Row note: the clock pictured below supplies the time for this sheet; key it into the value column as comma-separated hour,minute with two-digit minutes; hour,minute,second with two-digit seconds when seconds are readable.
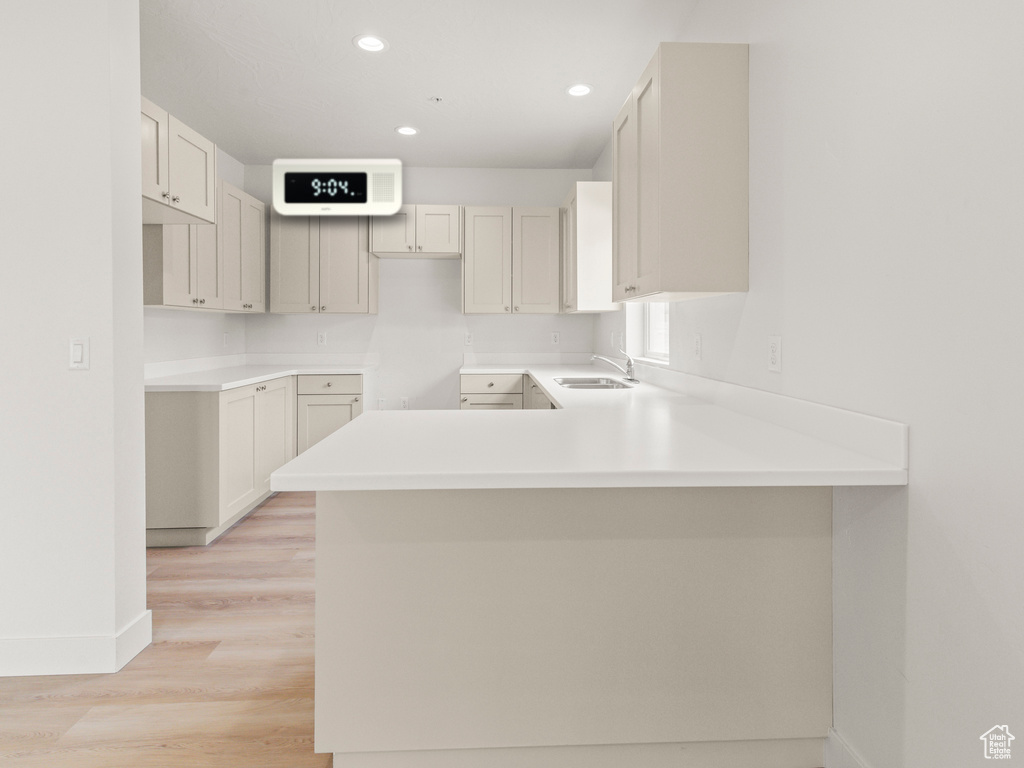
9,04
